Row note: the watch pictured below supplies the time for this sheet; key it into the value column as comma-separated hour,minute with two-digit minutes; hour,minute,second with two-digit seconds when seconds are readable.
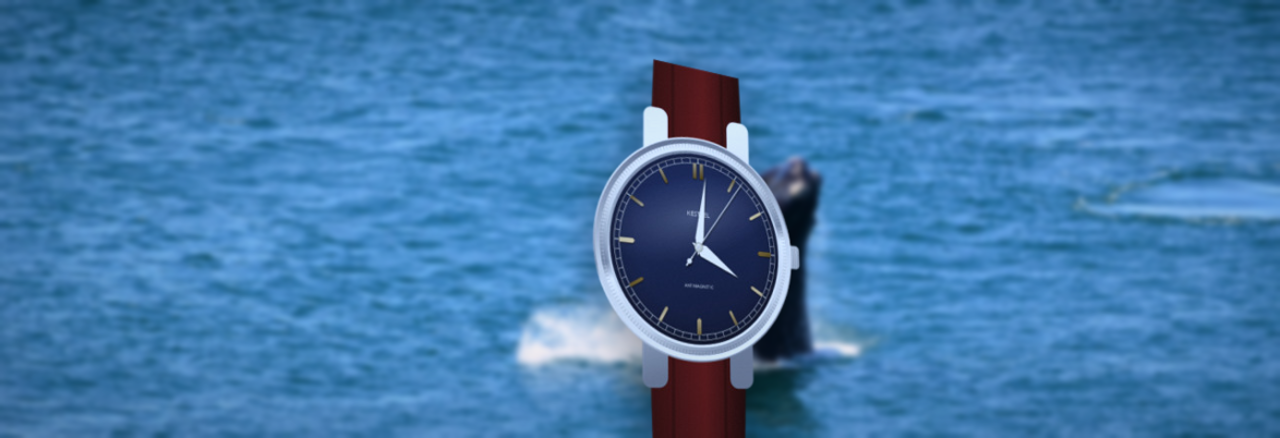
4,01,06
